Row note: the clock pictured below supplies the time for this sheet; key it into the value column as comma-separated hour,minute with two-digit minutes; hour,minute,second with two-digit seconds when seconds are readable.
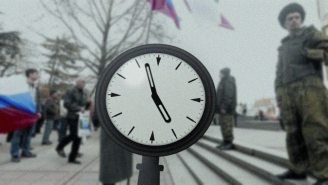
4,57
